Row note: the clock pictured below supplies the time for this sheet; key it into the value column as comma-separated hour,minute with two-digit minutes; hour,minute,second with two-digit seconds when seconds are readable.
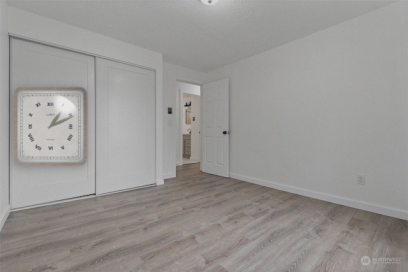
1,11
